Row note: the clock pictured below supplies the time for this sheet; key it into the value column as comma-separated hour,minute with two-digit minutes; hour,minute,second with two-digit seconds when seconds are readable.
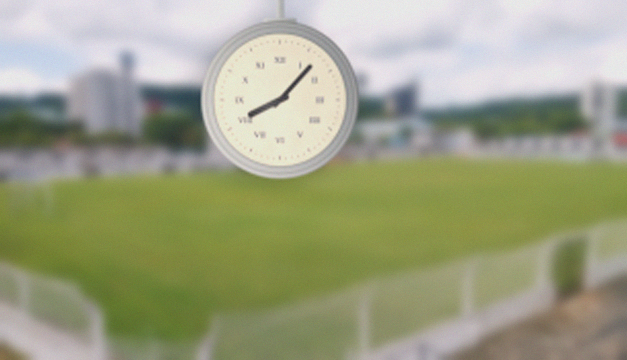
8,07
